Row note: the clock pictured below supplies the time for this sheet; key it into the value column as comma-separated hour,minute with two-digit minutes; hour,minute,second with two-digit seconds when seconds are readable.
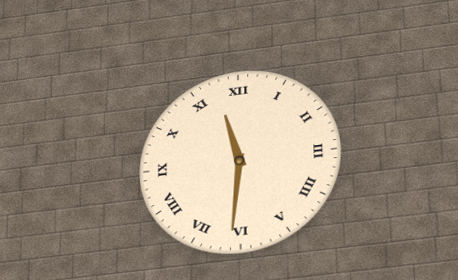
11,31
